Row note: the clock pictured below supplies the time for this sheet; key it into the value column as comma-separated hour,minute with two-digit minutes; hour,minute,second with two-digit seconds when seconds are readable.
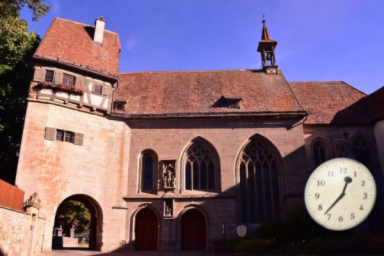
12,37
